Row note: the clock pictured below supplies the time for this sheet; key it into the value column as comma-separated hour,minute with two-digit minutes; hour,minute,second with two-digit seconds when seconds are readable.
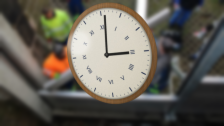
3,01
